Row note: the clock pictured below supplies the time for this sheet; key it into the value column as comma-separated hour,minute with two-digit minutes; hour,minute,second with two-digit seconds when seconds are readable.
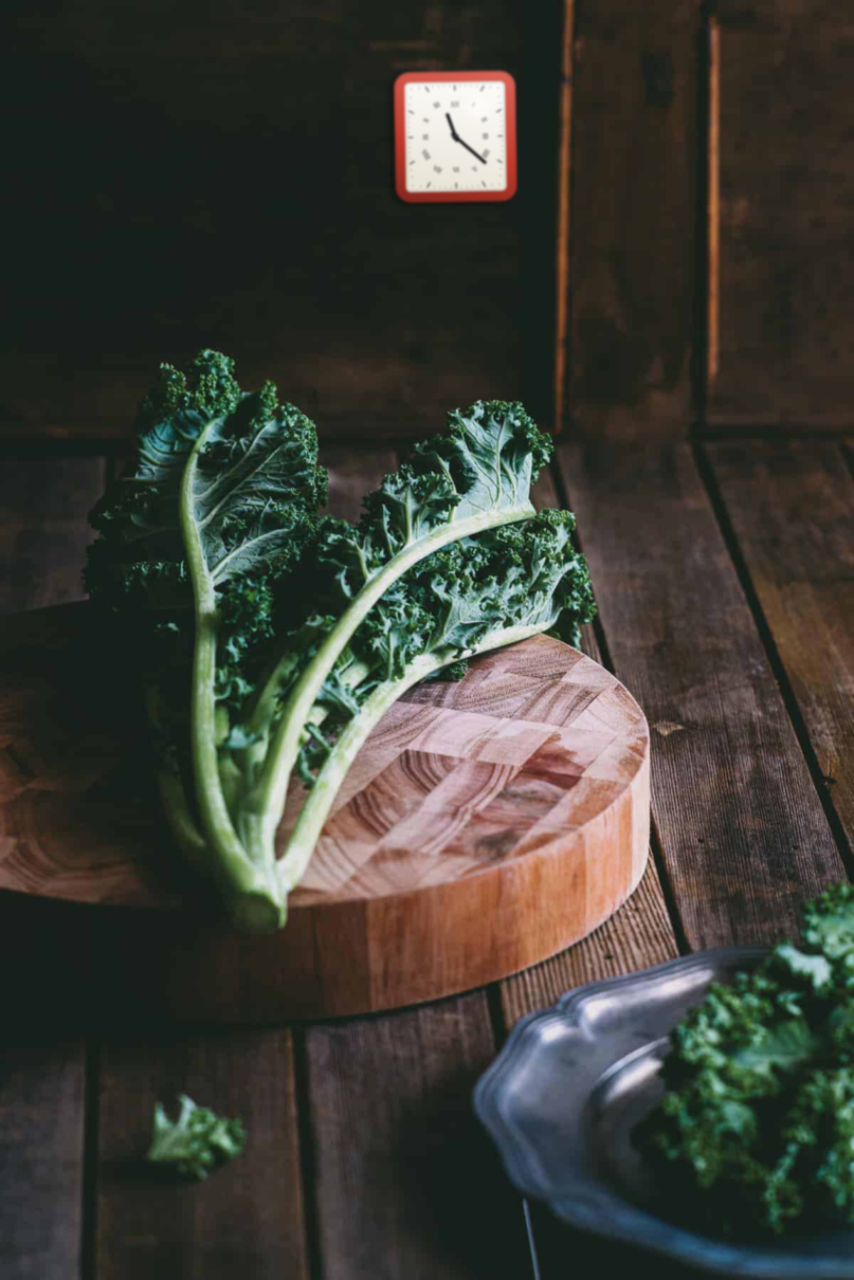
11,22
